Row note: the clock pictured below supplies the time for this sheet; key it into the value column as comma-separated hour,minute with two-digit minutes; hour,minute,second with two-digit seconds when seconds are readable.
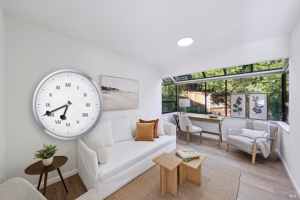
6,41
